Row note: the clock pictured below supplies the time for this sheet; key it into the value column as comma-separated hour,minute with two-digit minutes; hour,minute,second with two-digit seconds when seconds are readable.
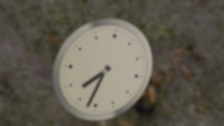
7,32
